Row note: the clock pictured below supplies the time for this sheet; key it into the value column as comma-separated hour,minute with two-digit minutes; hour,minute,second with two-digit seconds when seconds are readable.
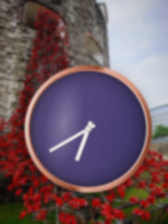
6,40
